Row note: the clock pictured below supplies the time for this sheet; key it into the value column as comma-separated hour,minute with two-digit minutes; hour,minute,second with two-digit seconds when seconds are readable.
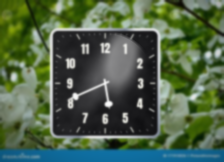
5,41
